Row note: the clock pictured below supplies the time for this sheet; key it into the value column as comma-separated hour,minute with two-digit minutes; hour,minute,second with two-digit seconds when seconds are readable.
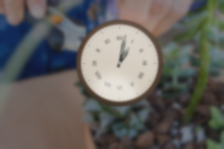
1,02
